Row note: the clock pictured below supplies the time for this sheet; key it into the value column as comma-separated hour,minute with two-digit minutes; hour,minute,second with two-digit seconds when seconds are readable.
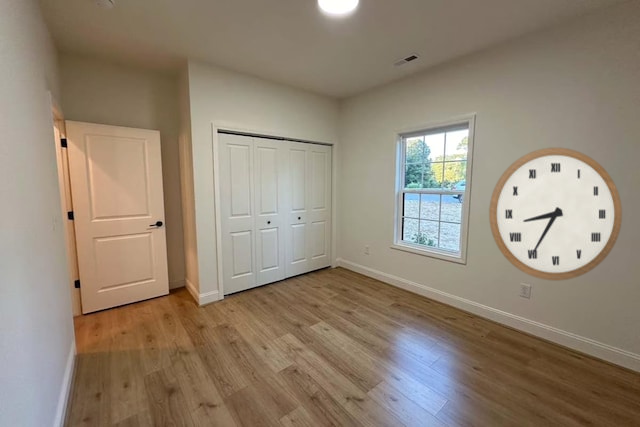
8,35
